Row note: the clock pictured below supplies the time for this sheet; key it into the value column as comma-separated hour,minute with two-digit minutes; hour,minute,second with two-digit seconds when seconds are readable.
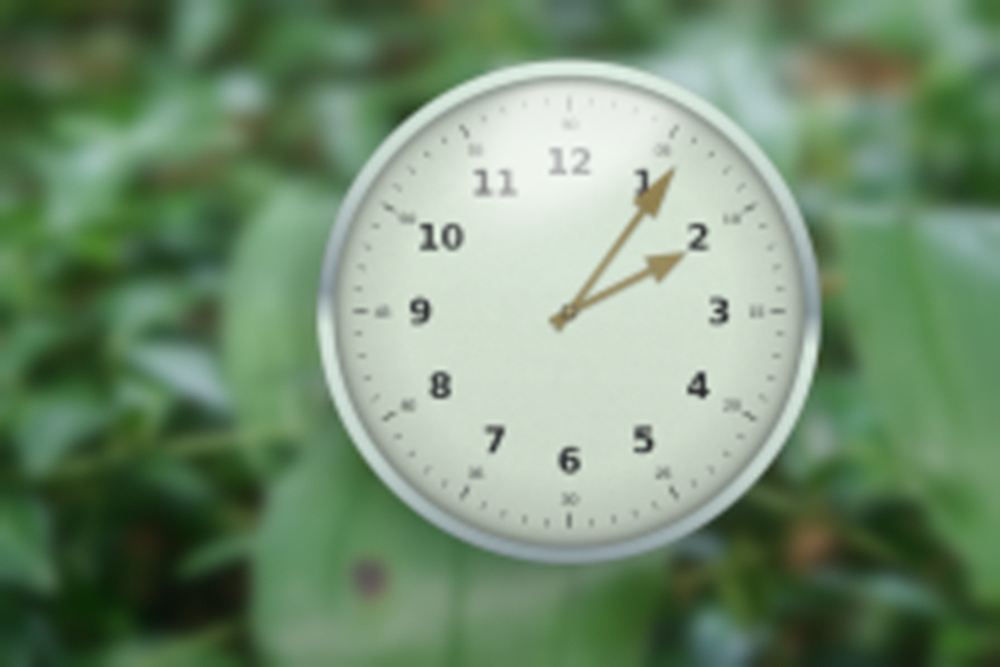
2,06
